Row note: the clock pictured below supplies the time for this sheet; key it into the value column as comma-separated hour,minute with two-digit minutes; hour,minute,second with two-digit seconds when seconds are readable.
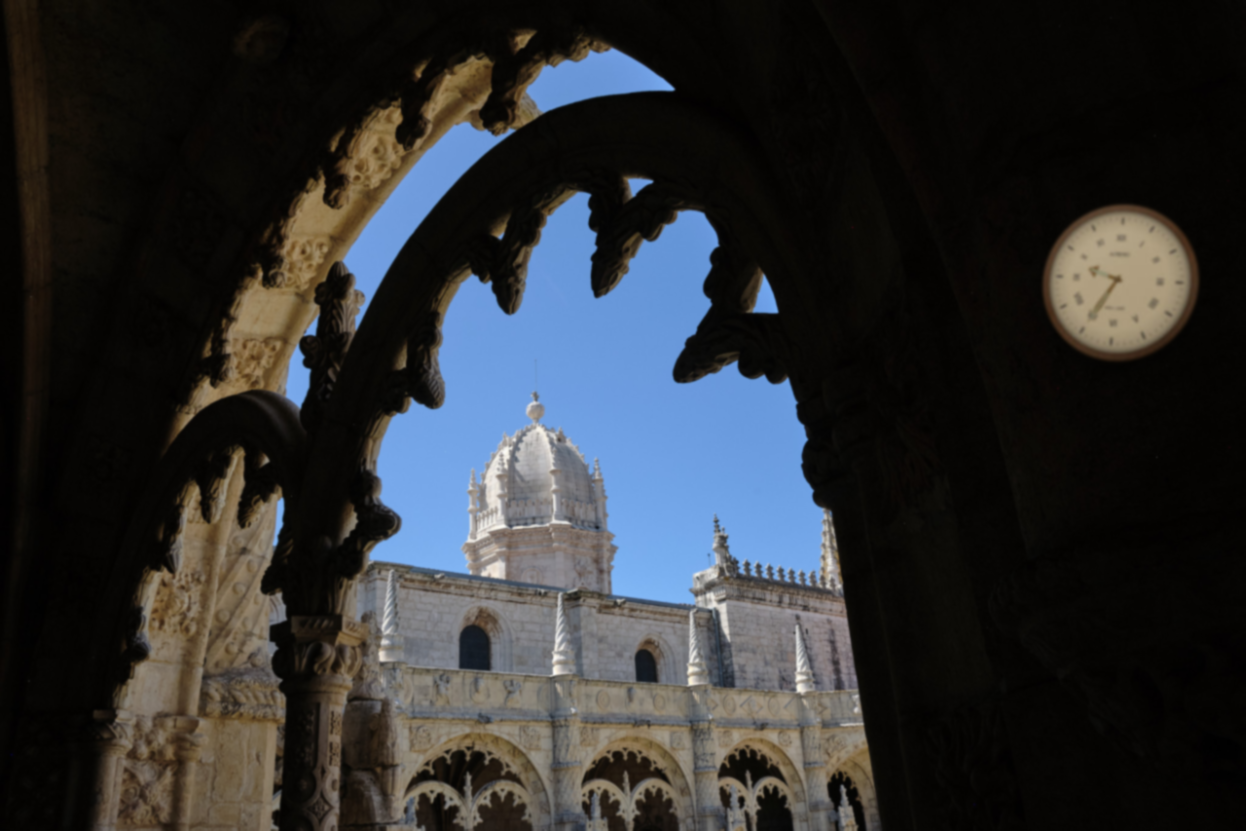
9,35
